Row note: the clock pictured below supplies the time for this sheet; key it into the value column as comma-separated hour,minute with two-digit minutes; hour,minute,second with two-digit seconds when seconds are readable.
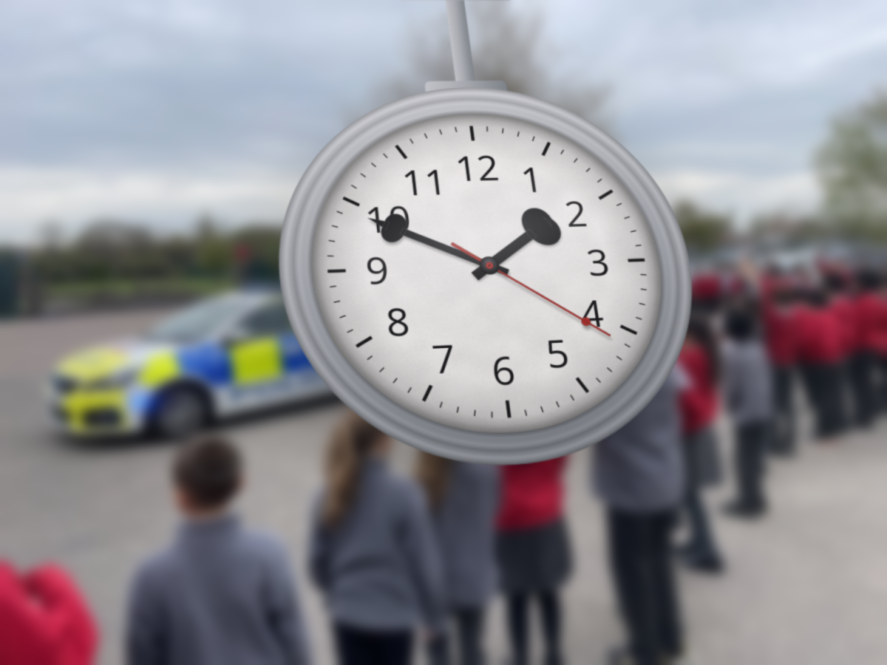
1,49,21
